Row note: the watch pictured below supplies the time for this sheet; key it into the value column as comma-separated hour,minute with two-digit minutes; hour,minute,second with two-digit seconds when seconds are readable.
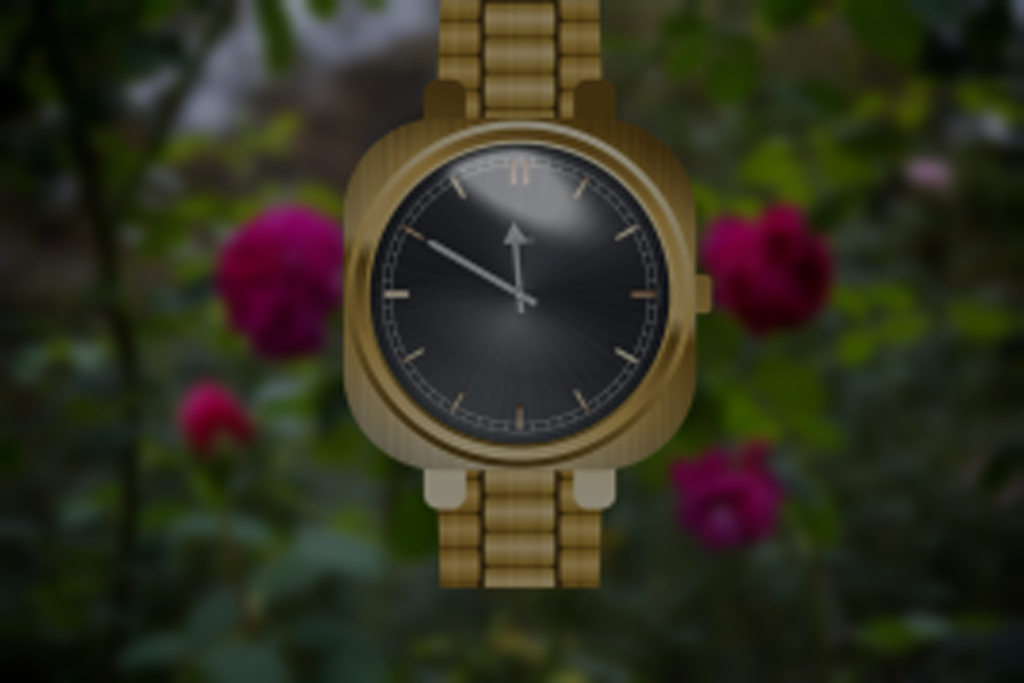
11,50
